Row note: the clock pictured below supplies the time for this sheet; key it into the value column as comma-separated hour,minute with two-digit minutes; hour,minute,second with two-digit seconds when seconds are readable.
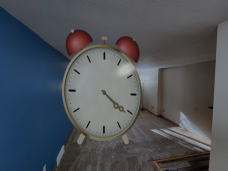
4,21
